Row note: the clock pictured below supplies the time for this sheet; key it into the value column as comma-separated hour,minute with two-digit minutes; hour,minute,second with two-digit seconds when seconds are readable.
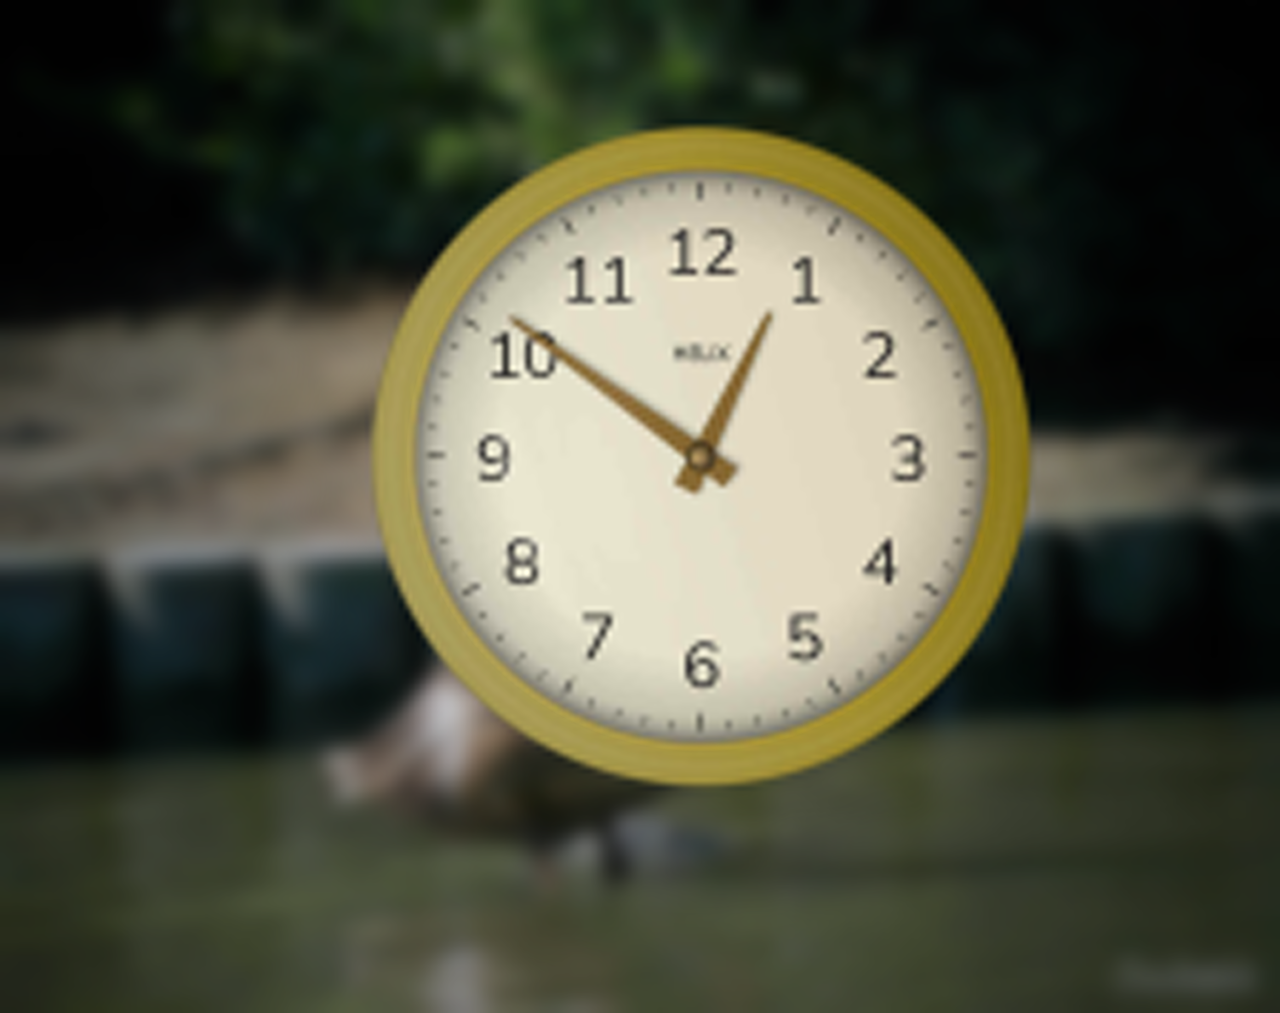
12,51
